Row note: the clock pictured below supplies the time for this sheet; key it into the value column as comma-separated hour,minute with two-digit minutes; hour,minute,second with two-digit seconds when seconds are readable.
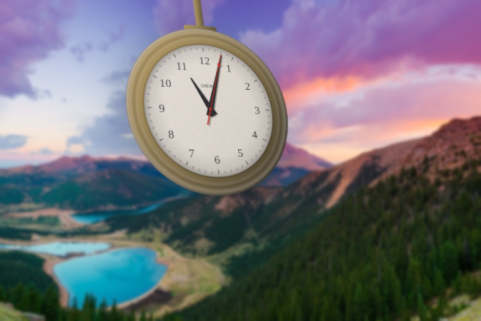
11,03,03
